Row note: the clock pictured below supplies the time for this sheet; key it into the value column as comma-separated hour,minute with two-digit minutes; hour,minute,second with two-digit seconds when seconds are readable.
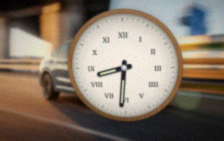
8,31
